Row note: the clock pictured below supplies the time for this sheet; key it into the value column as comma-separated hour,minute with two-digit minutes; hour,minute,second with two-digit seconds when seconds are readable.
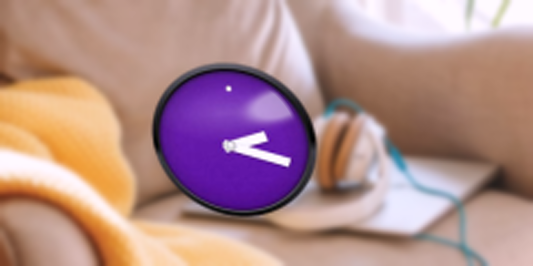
2,17
